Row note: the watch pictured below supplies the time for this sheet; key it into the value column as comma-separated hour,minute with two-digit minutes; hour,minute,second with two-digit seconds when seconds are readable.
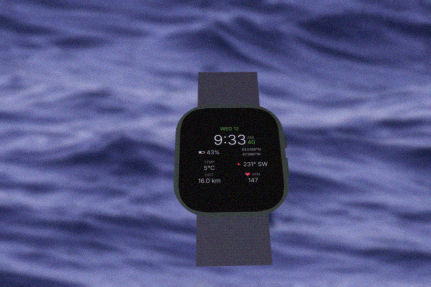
9,33
